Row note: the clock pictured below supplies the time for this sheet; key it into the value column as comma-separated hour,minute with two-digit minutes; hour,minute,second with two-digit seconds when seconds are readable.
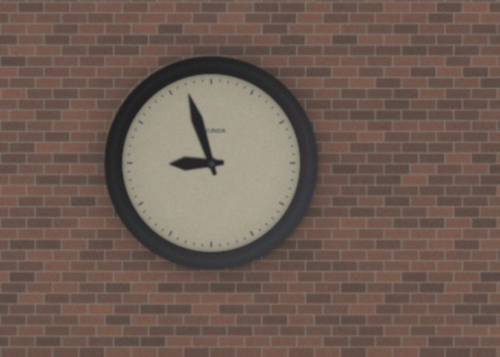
8,57
